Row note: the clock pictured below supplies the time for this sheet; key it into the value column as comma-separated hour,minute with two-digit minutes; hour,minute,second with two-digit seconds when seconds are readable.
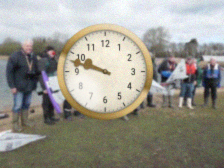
9,48
